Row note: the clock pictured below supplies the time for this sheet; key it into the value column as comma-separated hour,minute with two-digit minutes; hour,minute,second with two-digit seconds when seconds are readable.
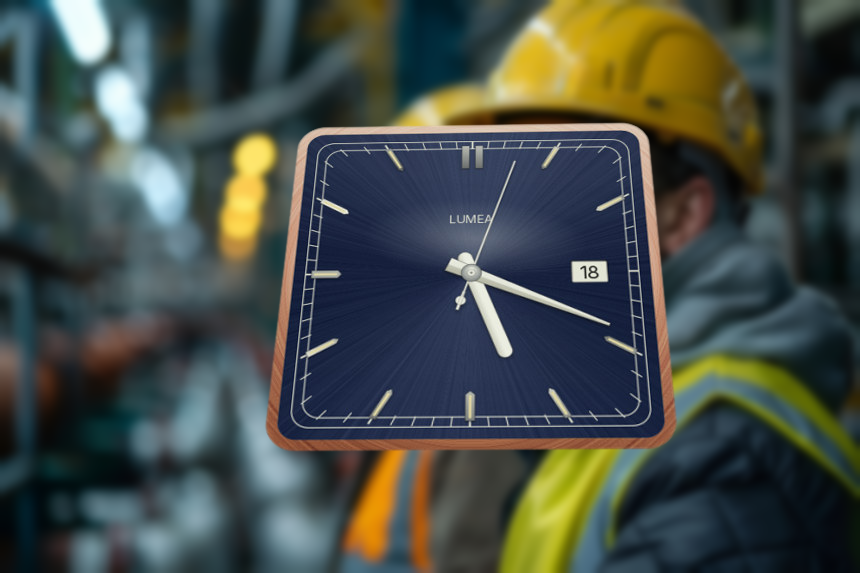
5,19,03
